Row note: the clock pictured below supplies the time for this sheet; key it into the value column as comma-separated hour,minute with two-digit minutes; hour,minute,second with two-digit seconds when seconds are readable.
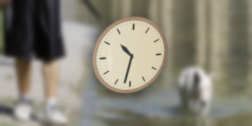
10,32
